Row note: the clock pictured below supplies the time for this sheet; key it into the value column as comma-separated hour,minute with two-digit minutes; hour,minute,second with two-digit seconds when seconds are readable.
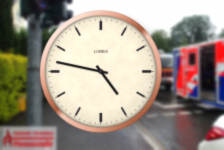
4,47
